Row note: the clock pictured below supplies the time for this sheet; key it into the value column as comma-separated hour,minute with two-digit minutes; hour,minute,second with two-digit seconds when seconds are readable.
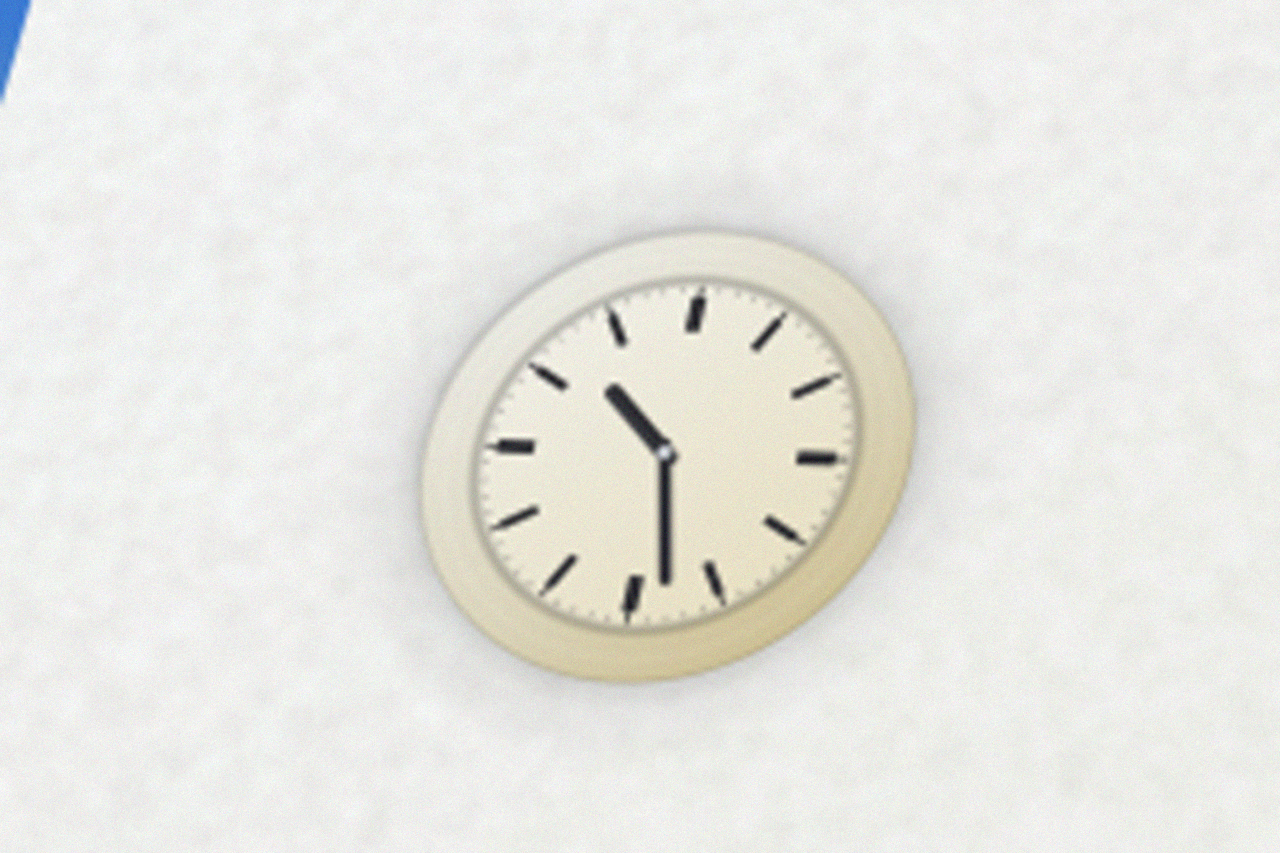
10,28
